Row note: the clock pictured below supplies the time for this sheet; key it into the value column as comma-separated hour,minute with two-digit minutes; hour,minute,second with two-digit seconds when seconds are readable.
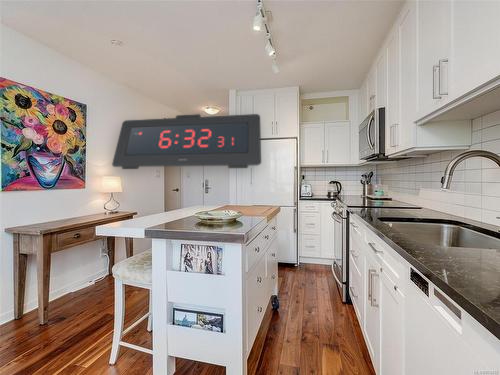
6,32,31
